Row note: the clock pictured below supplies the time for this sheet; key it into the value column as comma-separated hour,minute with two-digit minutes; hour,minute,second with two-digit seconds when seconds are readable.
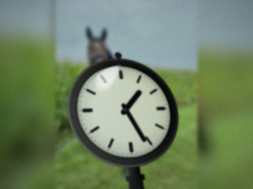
1,26
